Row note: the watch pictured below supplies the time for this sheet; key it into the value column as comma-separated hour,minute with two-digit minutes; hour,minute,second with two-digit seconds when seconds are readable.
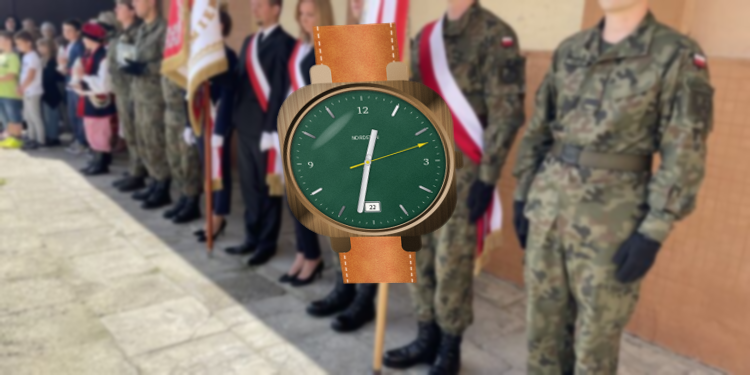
12,32,12
